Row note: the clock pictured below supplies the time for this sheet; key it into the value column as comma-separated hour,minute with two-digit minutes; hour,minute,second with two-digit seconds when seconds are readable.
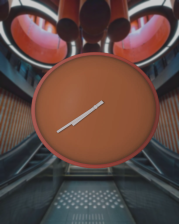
7,39
